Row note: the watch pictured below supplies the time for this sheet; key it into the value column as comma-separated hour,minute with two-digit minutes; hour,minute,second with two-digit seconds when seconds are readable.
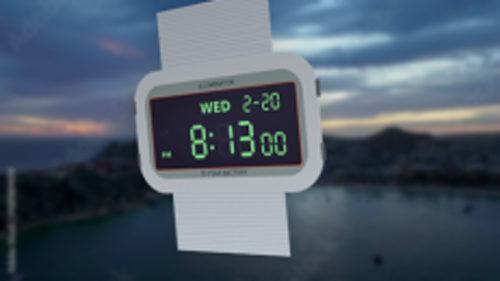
8,13,00
